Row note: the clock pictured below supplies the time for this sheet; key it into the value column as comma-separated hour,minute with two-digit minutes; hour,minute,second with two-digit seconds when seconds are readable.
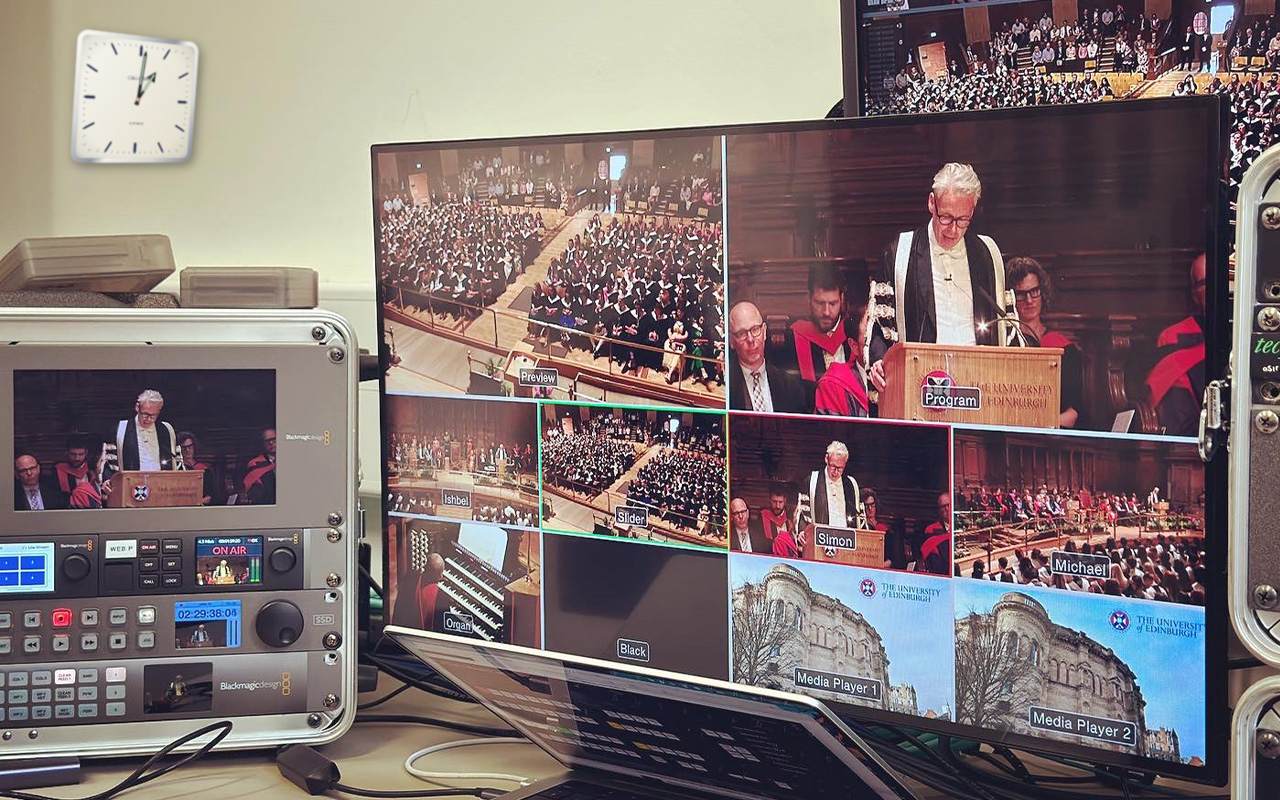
1,01
